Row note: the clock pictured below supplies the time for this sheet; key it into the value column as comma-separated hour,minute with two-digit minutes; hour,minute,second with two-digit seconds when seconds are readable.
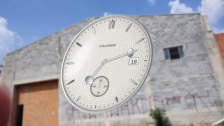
7,12
